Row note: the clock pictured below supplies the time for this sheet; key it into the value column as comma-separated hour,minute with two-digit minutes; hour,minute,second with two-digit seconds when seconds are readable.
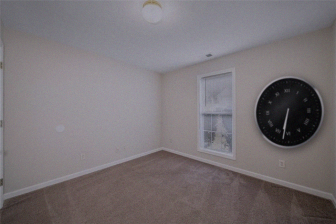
6,32
